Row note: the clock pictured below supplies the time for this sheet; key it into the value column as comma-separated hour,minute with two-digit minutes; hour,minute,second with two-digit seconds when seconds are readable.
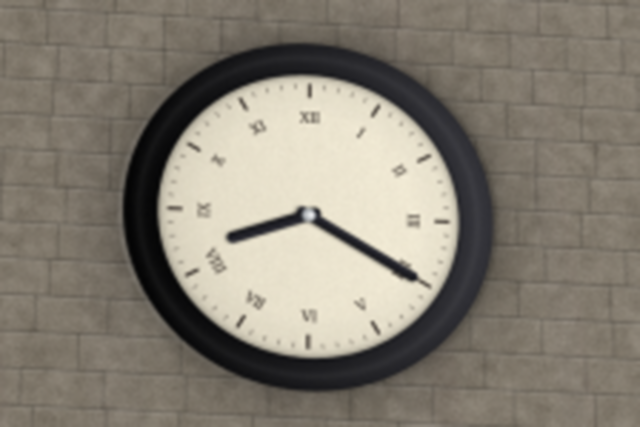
8,20
